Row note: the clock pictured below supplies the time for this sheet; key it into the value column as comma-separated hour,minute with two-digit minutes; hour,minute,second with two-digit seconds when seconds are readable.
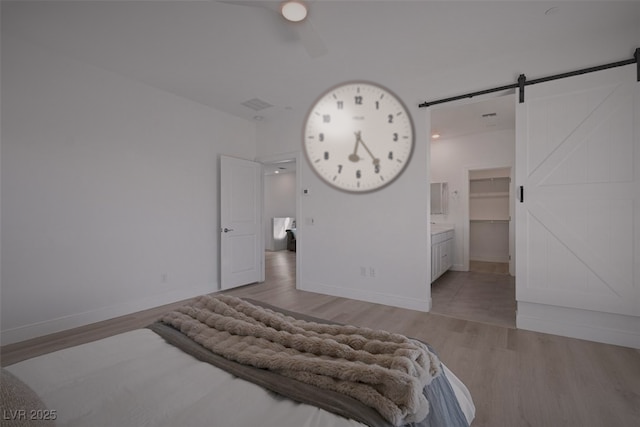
6,24
